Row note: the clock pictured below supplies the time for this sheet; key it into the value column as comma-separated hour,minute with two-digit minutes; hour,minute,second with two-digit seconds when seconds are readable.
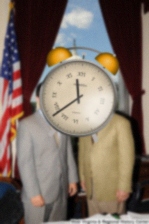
11,38
